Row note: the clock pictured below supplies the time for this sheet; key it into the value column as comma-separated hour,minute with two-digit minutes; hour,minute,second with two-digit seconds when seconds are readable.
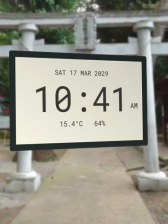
10,41
